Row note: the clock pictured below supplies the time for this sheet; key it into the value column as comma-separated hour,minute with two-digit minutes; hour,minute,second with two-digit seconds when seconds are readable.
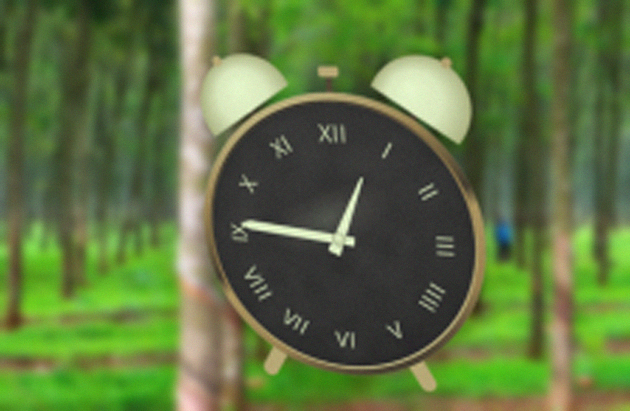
12,46
